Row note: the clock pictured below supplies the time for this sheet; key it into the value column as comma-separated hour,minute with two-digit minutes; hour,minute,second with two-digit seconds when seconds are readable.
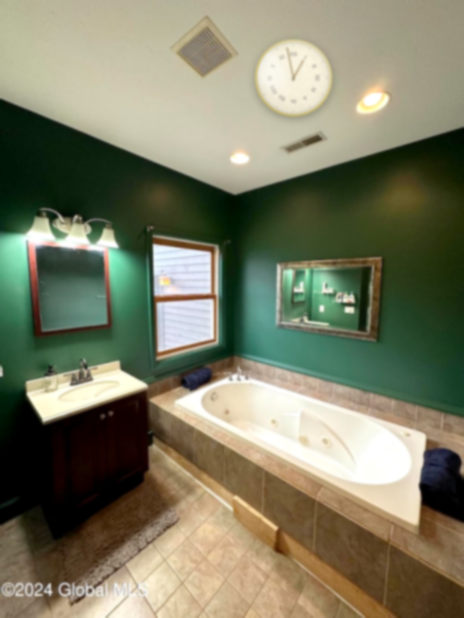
12,58
